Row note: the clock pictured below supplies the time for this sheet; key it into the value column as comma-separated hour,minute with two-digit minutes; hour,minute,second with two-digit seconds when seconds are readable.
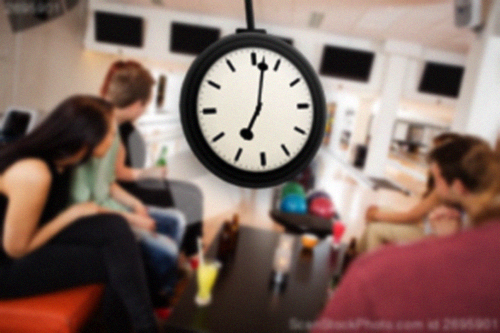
7,02
